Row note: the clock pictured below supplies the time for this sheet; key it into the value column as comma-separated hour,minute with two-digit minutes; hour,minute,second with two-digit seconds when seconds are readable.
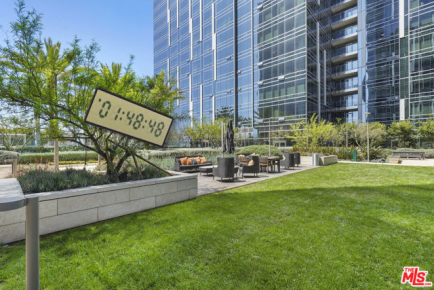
1,48,48
